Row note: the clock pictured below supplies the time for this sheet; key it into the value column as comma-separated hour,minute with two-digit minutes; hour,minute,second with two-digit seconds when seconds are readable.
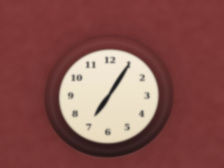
7,05
